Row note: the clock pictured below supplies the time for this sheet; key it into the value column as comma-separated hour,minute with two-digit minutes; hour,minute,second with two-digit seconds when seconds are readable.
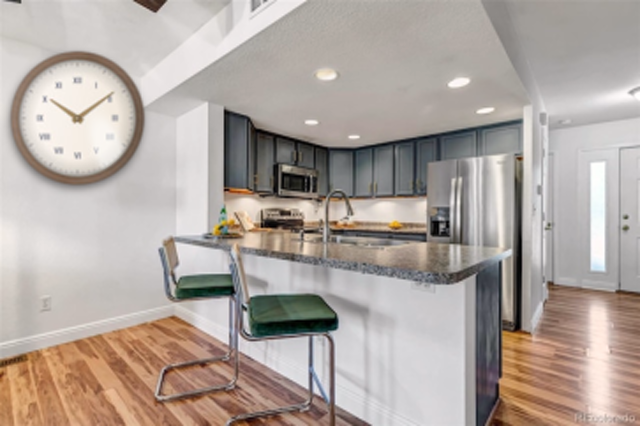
10,09
